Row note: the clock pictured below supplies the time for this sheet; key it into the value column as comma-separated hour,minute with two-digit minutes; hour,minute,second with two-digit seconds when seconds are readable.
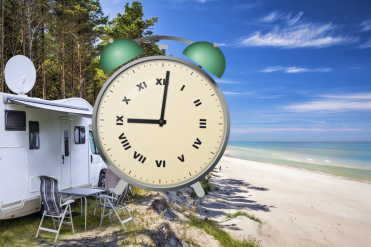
9,01
